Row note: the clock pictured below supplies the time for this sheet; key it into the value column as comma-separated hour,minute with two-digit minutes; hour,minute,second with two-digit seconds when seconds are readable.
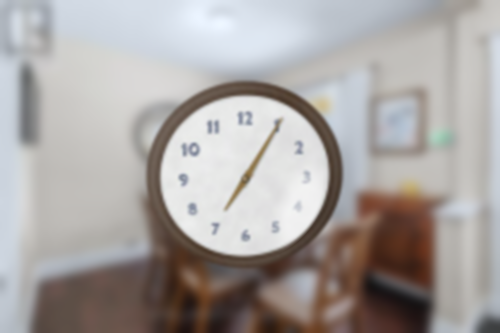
7,05
